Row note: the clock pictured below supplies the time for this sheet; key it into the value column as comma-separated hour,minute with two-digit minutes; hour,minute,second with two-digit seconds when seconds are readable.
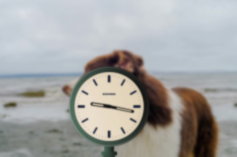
9,17
